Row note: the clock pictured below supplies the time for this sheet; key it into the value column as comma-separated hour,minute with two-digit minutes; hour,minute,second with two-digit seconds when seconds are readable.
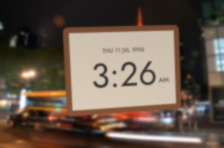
3,26
